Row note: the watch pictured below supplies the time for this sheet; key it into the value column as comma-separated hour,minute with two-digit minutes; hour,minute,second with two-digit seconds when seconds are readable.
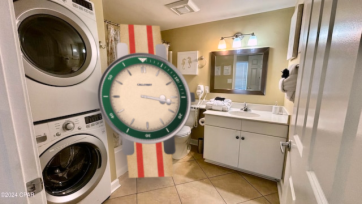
3,17
